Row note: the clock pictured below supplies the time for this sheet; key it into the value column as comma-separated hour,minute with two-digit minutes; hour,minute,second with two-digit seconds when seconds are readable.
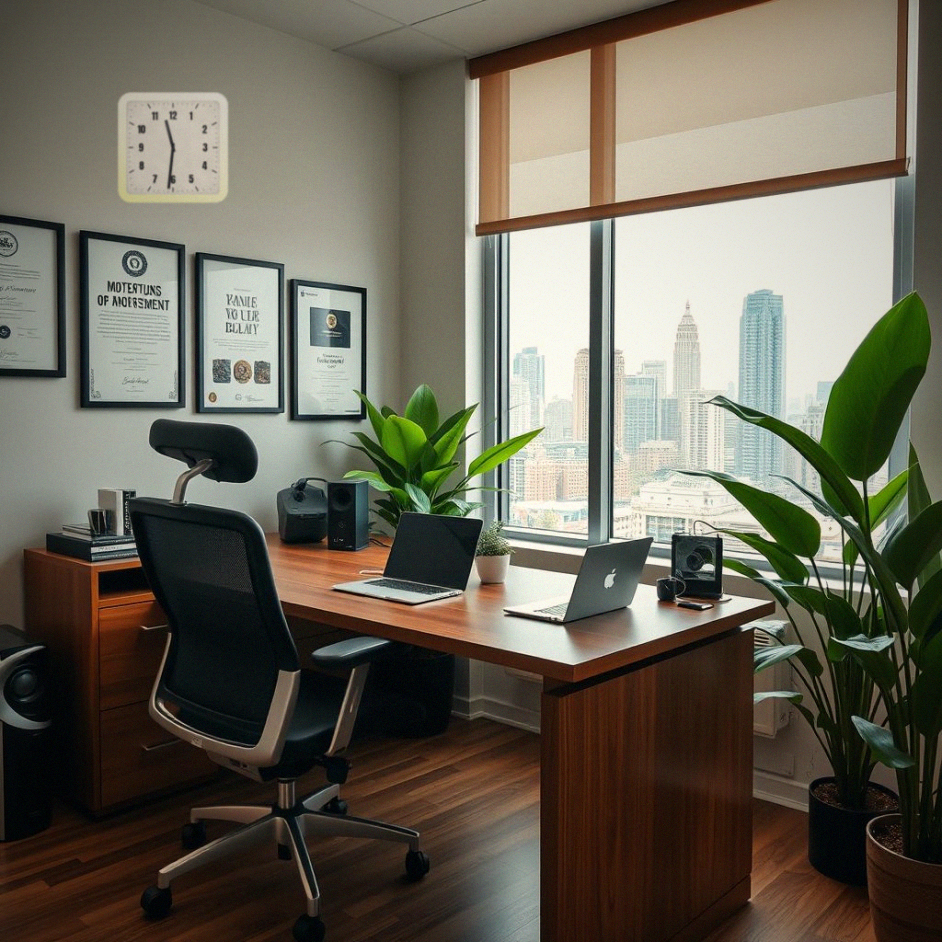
11,31
